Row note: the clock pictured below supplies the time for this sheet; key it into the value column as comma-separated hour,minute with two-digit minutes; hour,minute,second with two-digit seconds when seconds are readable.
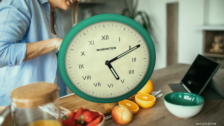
5,11
